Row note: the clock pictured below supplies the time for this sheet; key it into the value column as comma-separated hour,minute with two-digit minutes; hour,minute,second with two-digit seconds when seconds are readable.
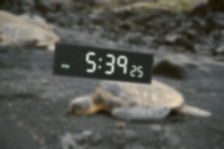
5,39,25
